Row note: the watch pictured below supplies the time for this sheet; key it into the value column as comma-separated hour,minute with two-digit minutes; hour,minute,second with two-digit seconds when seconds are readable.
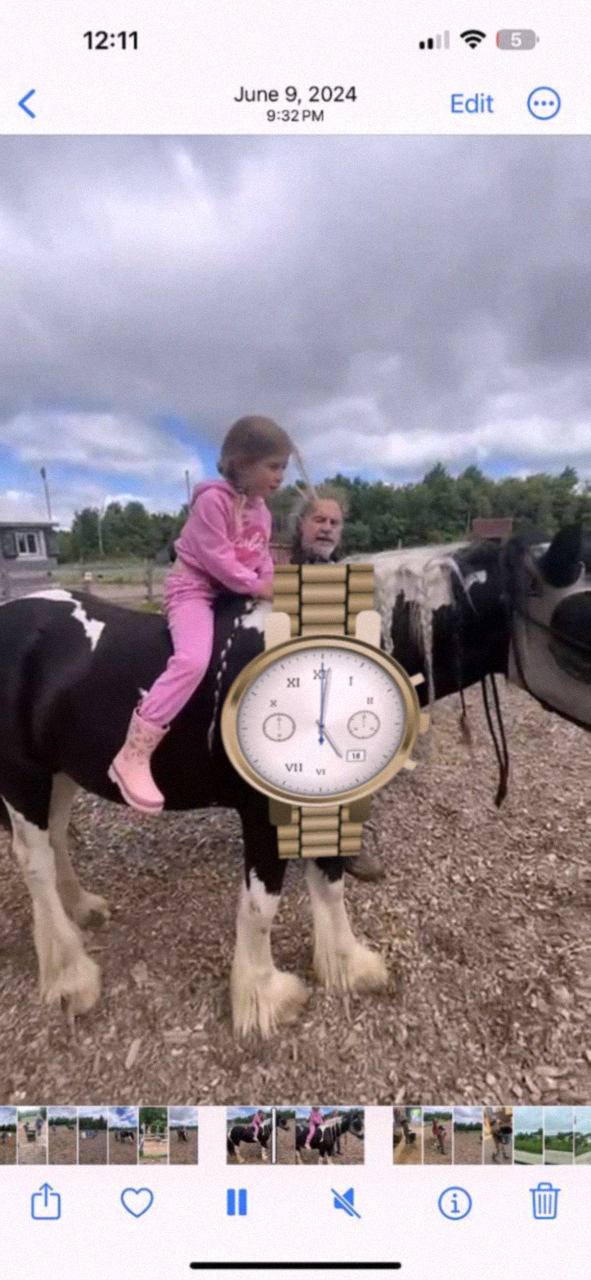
5,01
